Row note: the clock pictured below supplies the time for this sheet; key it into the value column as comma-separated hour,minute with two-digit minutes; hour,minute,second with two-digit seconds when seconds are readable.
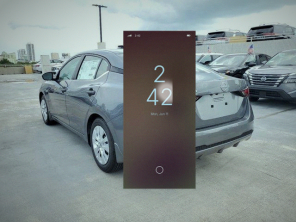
2,42
